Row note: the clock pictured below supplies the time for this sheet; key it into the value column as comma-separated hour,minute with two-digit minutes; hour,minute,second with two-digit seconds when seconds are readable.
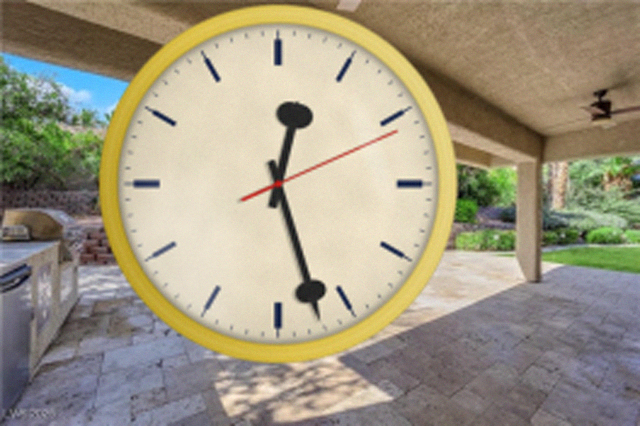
12,27,11
